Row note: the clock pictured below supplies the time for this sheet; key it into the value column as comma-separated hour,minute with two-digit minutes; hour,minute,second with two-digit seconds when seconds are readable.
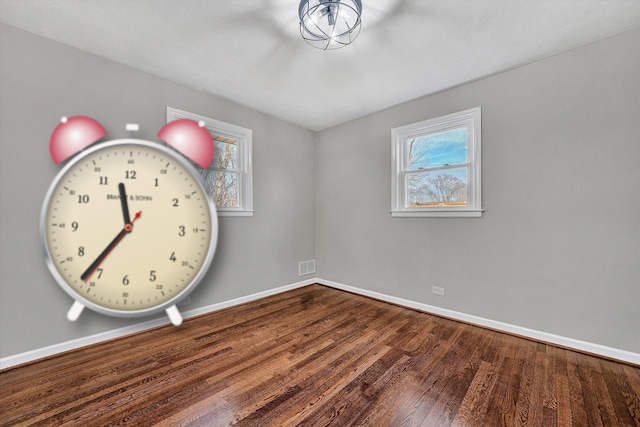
11,36,36
